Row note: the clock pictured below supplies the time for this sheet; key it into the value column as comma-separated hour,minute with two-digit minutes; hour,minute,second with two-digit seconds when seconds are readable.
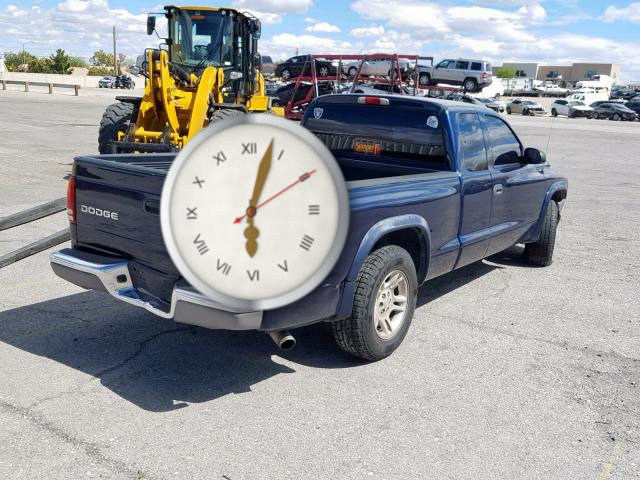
6,03,10
